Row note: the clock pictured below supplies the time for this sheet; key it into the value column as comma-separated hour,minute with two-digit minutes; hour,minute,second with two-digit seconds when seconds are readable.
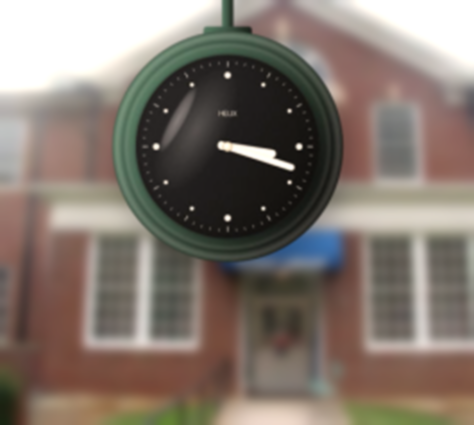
3,18
